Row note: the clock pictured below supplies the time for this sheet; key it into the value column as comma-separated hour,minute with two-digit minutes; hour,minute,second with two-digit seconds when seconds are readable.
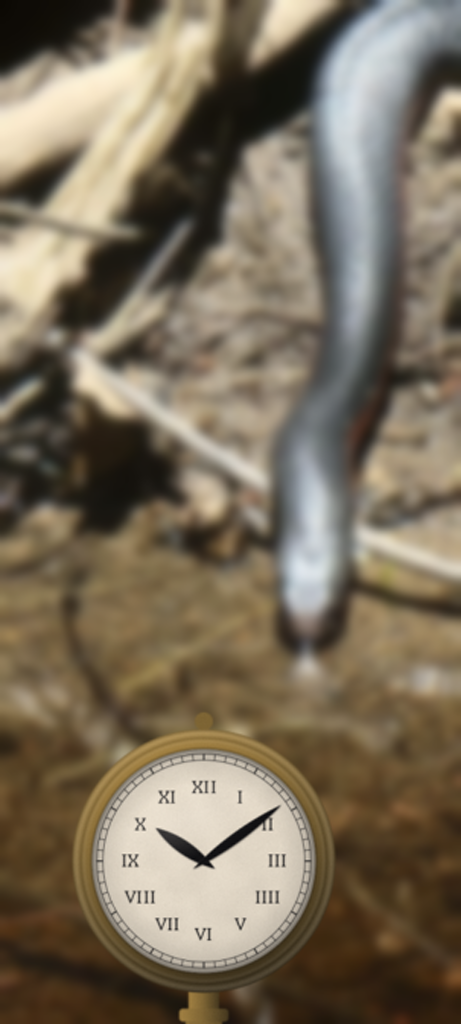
10,09
